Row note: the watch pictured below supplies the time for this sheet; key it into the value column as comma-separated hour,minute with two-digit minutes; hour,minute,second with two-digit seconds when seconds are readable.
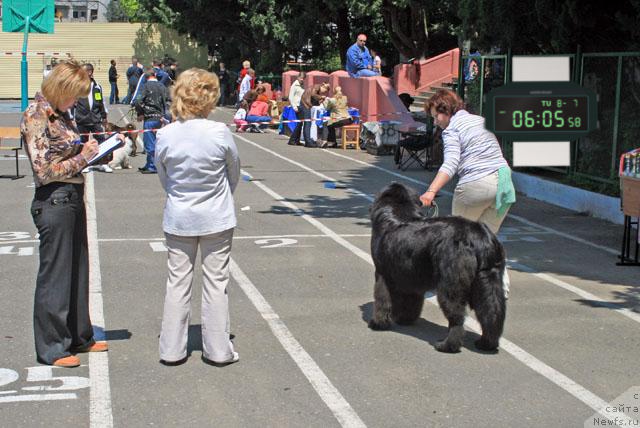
6,05,58
